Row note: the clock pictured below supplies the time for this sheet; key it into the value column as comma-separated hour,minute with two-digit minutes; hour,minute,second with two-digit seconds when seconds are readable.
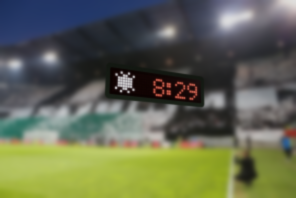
8,29
